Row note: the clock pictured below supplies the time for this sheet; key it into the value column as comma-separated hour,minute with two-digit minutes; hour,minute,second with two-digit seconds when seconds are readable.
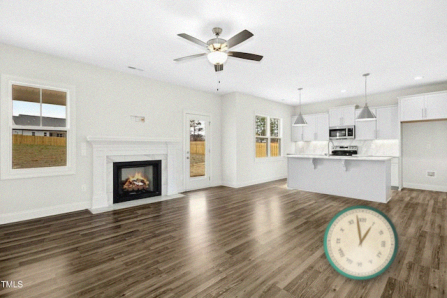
12,58
